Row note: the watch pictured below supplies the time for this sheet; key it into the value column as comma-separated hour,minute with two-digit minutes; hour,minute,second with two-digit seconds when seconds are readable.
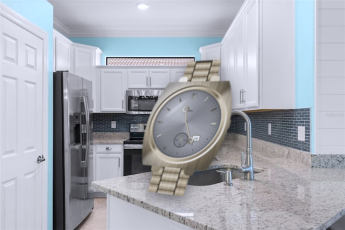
11,25
